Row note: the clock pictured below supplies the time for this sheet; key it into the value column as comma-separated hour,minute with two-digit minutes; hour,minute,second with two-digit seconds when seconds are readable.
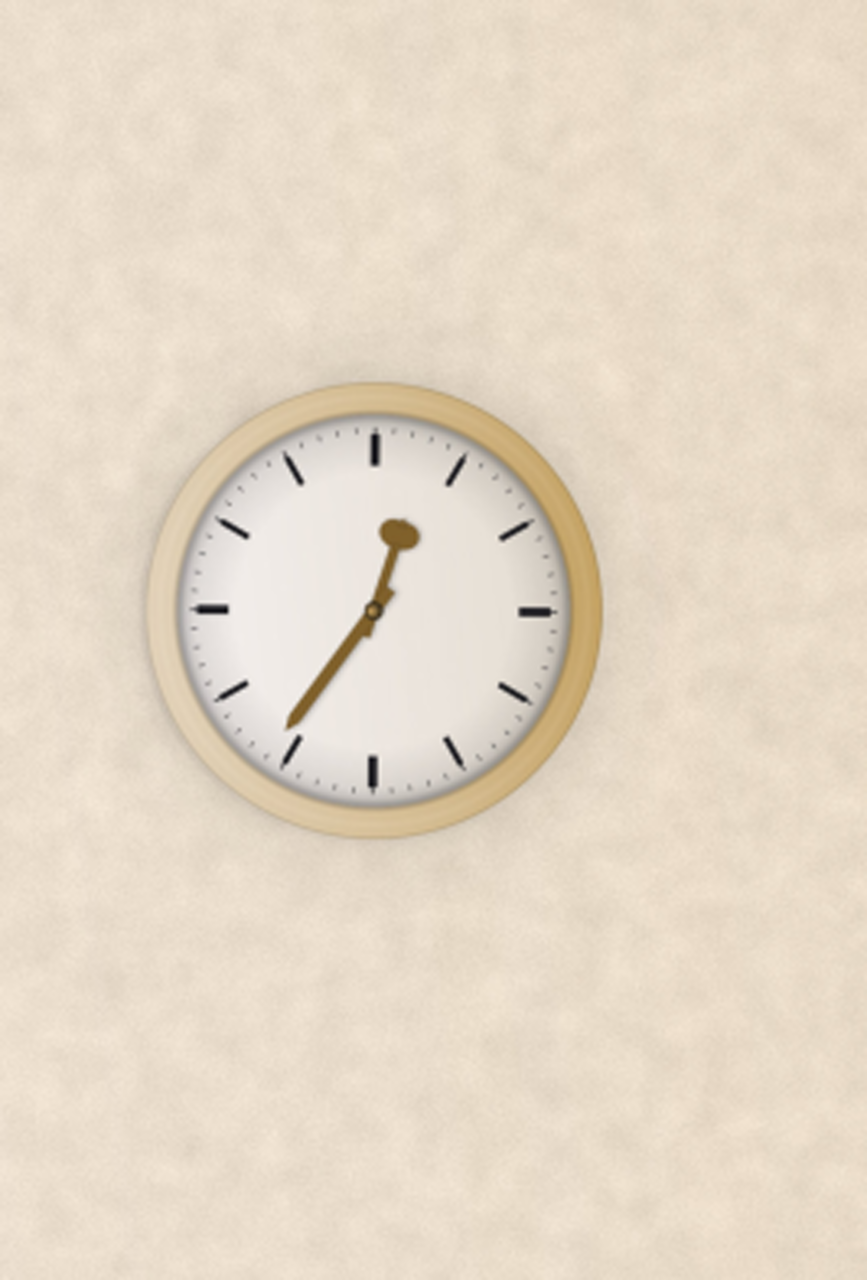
12,36
